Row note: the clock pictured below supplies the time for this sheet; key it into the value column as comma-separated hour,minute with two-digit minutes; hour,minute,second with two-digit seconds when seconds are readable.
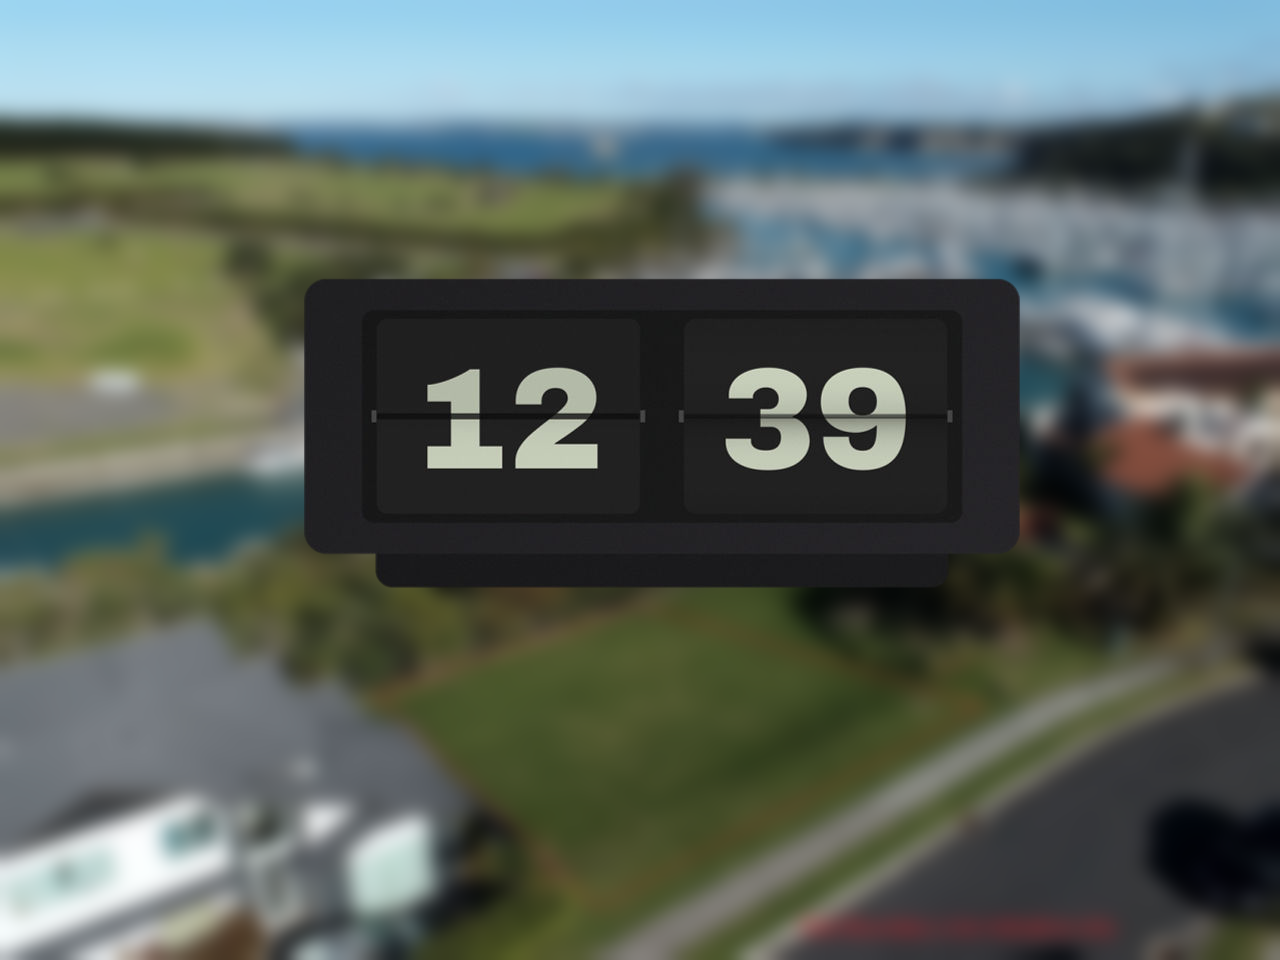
12,39
